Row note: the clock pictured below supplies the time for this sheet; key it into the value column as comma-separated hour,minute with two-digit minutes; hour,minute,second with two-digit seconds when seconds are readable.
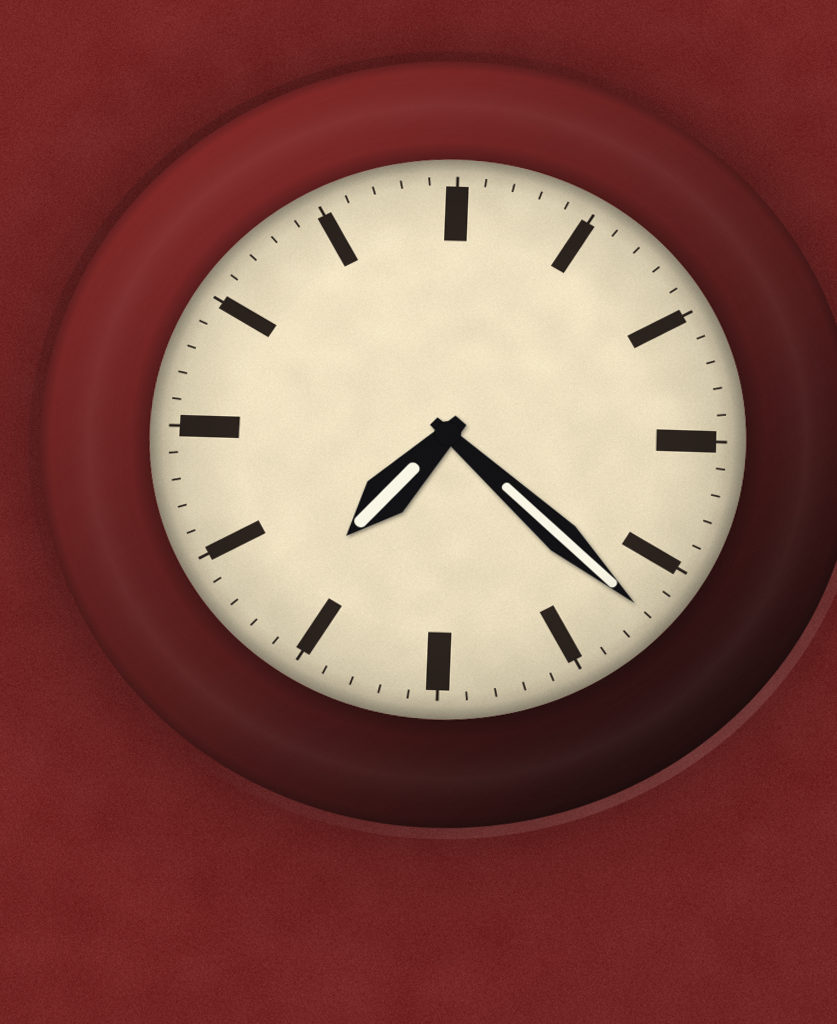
7,22
